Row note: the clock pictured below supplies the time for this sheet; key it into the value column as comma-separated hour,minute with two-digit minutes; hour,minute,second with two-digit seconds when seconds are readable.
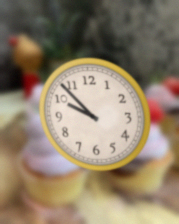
9,53
